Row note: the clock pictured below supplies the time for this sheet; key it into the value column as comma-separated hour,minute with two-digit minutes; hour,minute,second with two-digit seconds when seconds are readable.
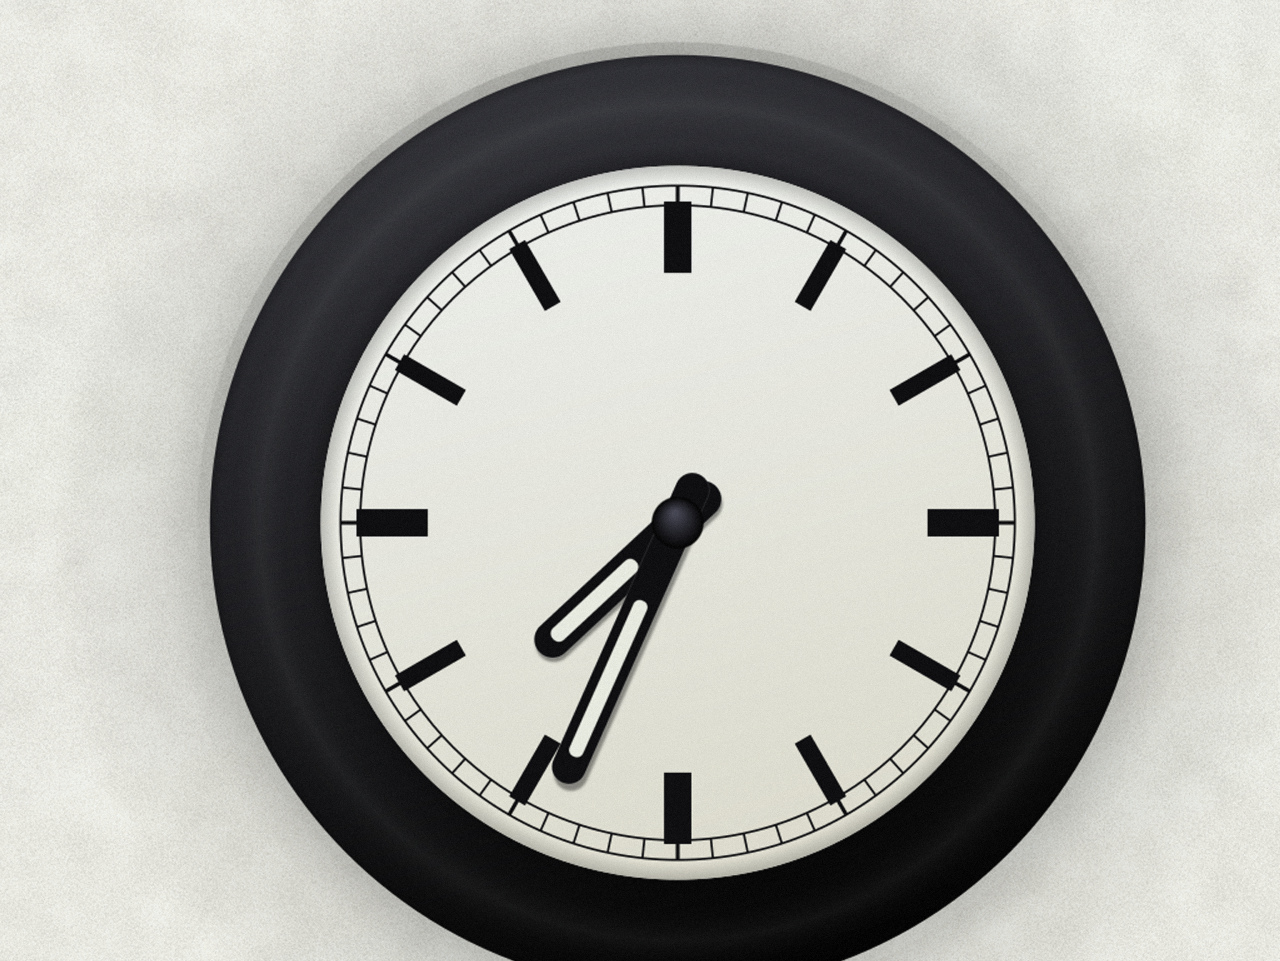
7,34
